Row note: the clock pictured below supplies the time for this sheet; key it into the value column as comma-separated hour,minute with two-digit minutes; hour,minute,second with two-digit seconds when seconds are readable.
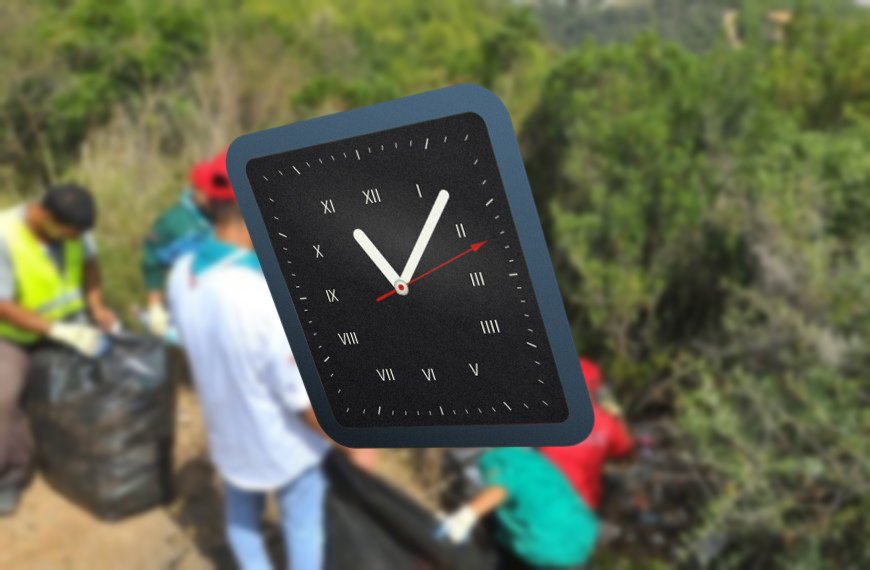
11,07,12
